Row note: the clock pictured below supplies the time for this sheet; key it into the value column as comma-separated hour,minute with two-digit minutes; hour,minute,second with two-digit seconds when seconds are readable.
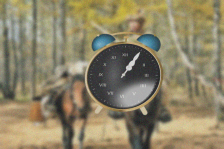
1,05
